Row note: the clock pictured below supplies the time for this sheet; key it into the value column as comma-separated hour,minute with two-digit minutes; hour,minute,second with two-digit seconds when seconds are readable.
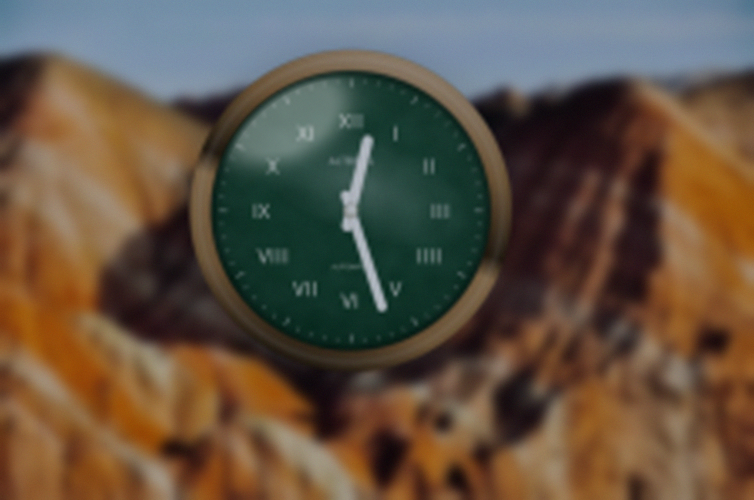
12,27
